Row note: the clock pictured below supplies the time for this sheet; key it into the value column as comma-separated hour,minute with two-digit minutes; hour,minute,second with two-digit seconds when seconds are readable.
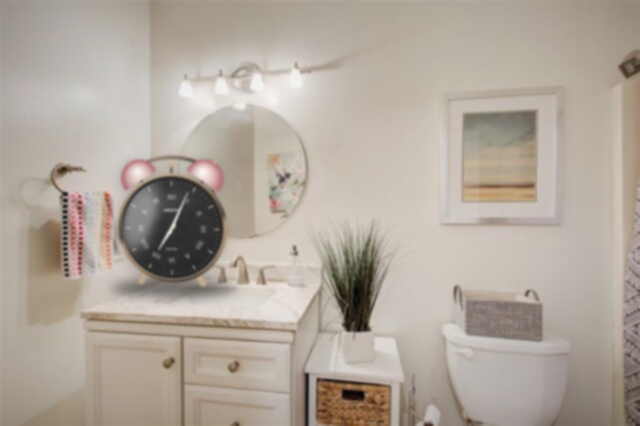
7,04
